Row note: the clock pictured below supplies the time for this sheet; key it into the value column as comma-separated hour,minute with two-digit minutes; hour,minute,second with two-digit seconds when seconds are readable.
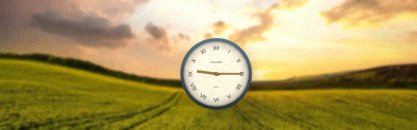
9,15
